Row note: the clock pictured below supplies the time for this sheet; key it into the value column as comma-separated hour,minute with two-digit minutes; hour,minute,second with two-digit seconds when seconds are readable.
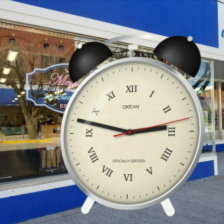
2,47,13
